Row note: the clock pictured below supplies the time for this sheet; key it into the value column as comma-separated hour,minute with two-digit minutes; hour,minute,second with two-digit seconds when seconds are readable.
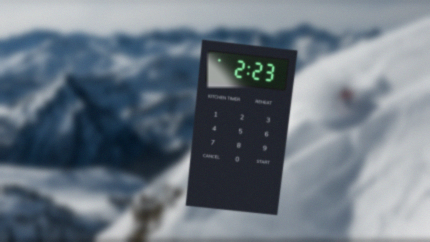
2,23
